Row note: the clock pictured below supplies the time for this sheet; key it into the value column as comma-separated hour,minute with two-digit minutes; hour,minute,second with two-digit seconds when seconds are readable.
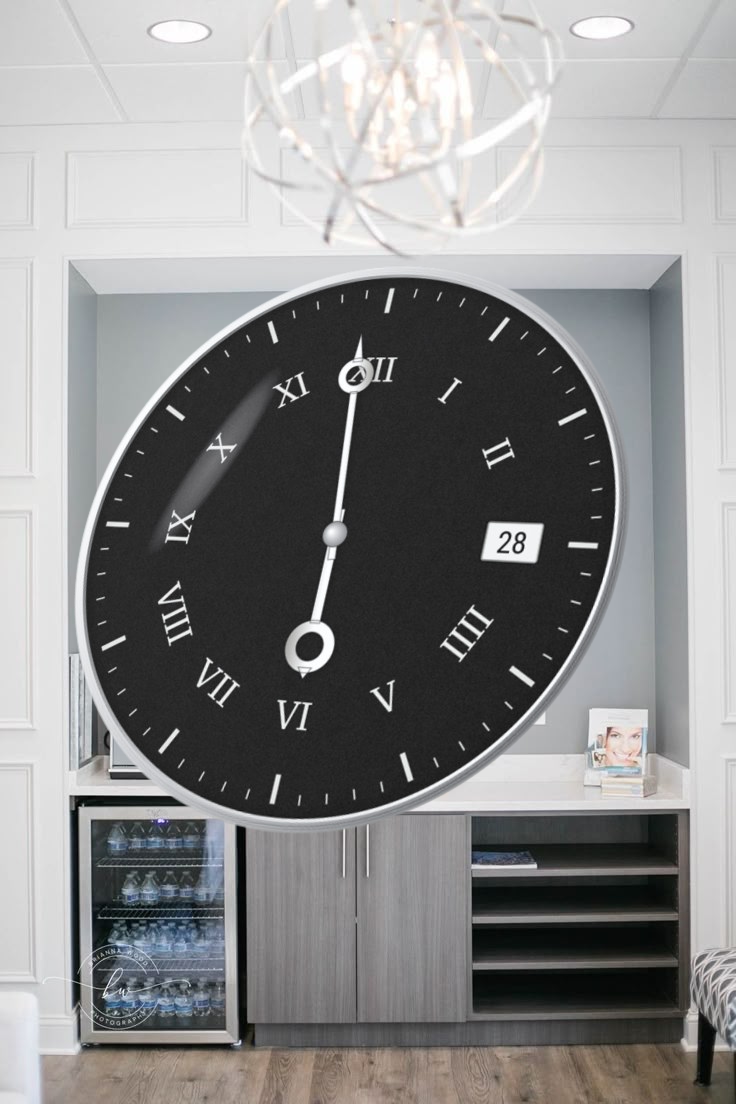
5,59
